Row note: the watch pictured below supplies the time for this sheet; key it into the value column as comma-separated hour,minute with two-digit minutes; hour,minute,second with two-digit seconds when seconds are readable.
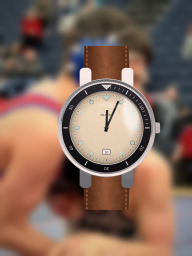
12,04
